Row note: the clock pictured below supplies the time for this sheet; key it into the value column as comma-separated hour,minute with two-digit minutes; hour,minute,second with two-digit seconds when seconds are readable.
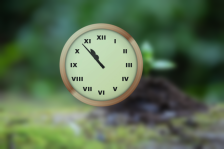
10,53
